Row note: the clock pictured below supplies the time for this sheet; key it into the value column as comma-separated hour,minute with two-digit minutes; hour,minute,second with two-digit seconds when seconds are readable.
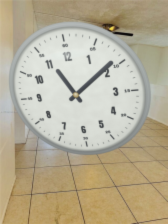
11,09
